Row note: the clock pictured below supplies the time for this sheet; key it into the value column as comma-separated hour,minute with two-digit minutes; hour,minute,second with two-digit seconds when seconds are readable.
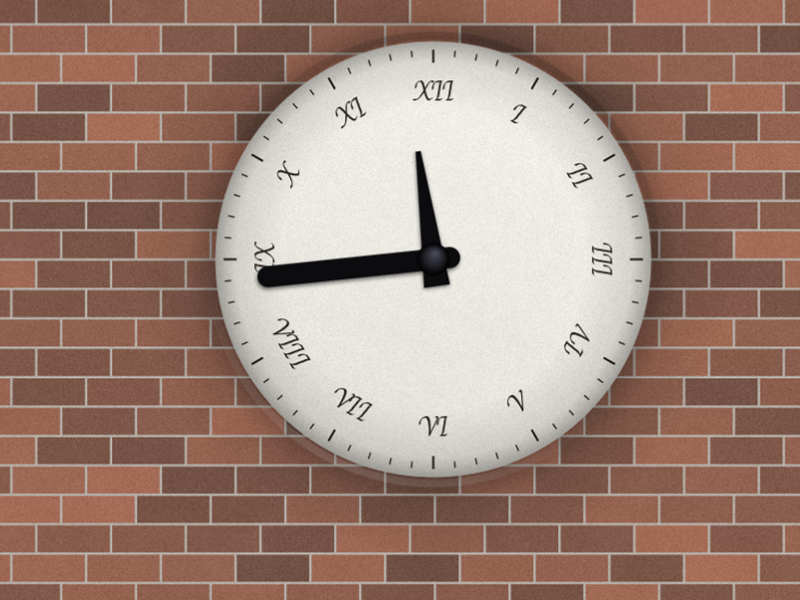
11,44
